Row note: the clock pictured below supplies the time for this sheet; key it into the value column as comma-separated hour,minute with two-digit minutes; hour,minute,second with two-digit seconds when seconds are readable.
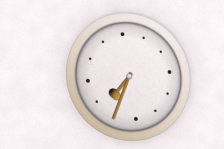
7,35
